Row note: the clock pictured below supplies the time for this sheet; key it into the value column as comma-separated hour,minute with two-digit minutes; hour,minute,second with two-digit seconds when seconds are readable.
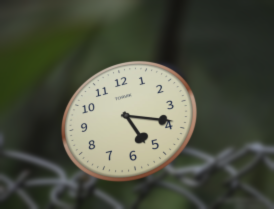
5,19
